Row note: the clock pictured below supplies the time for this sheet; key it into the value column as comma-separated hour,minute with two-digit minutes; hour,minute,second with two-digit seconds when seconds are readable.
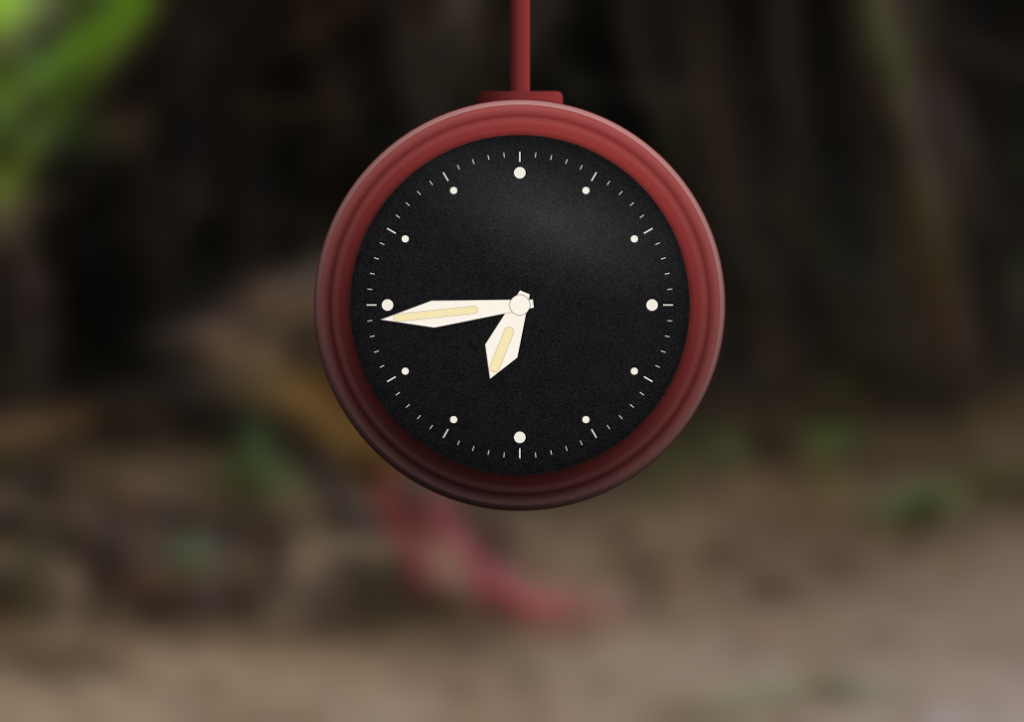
6,44
